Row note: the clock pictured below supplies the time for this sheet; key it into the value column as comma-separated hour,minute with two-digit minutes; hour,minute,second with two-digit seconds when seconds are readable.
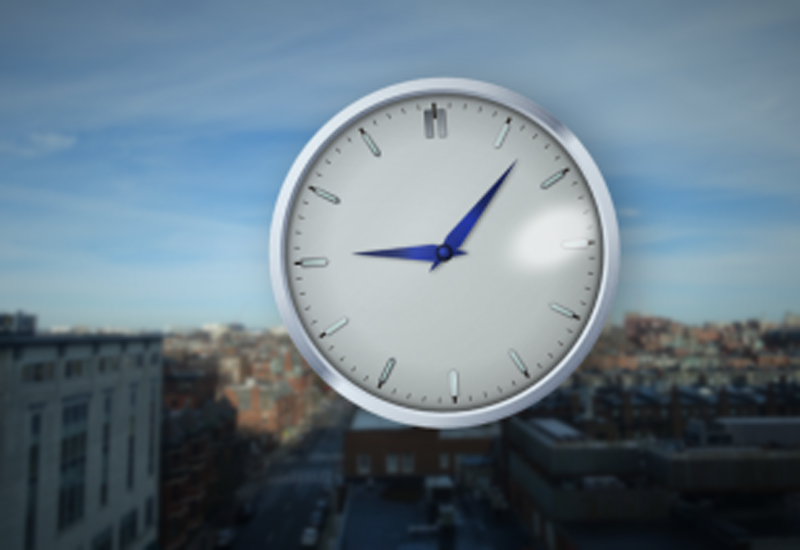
9,07
